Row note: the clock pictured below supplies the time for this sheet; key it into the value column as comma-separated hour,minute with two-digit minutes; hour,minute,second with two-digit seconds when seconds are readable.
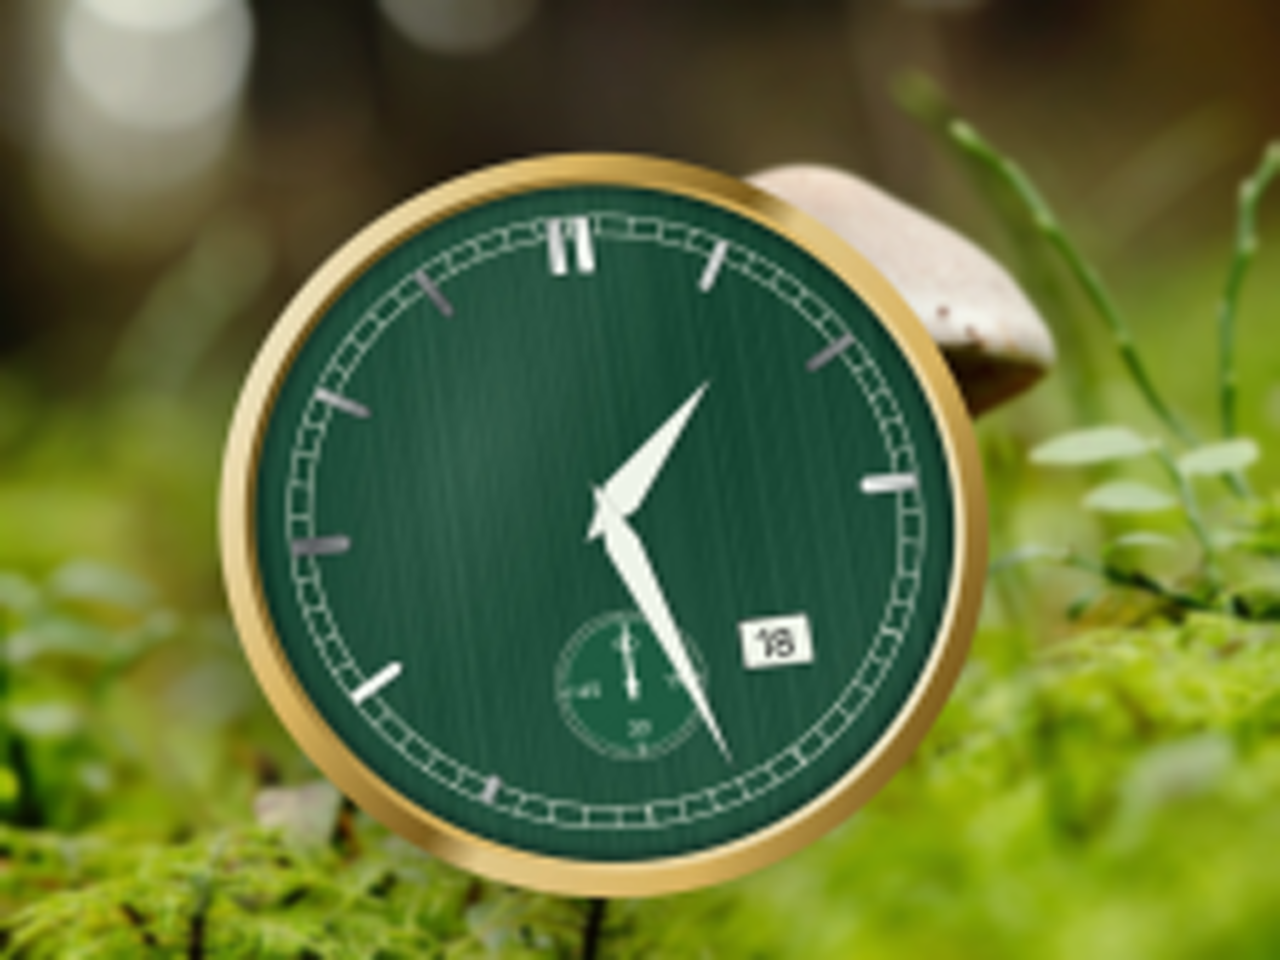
1,27
